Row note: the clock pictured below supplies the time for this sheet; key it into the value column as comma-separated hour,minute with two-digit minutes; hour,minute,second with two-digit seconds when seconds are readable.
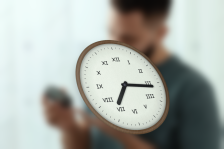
7,16
